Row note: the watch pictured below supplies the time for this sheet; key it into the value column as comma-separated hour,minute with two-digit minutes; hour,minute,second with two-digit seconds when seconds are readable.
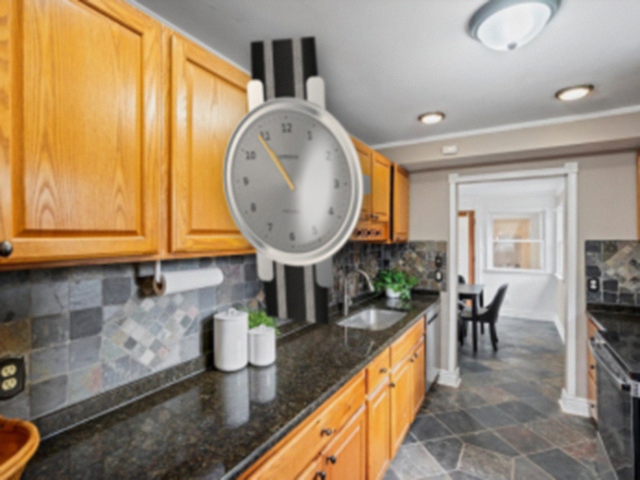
10,54
